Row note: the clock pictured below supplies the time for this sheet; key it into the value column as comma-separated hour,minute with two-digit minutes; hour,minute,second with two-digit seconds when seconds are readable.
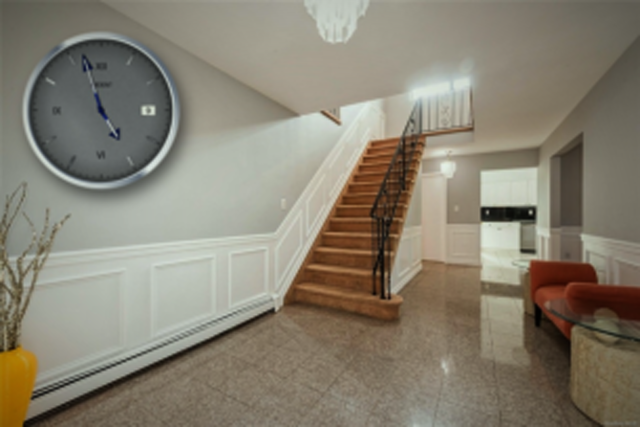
4,57
